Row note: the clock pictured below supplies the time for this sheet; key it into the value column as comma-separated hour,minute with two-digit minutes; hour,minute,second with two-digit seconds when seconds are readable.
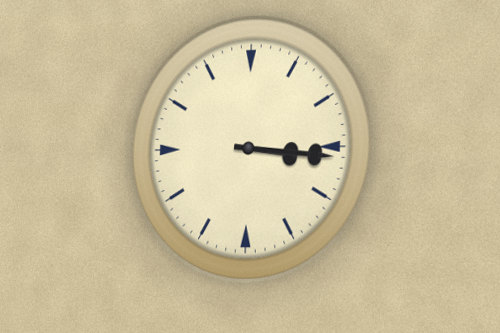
3,16
